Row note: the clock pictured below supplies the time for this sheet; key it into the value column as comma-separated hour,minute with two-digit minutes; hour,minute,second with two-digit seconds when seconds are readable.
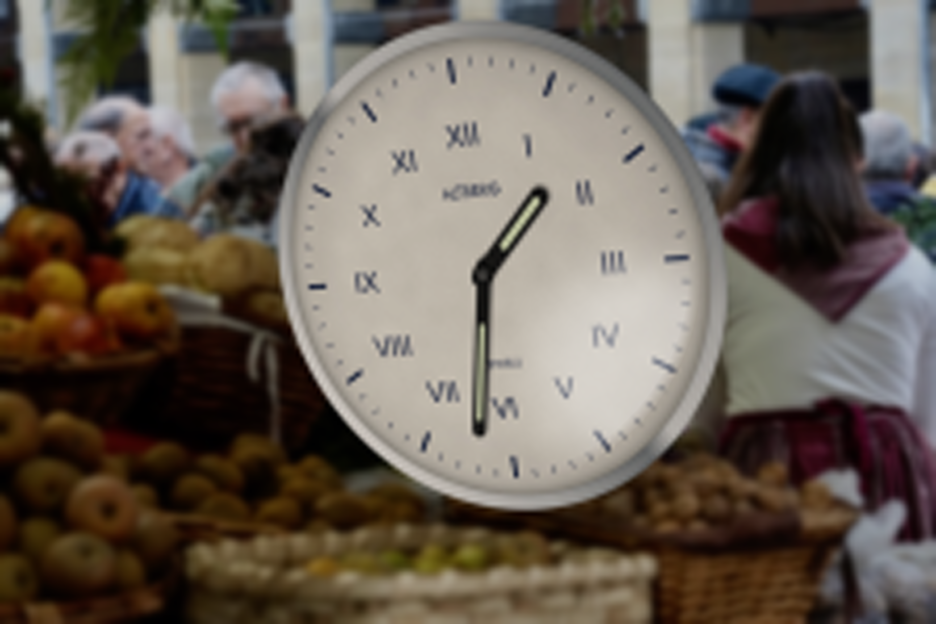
1,32
